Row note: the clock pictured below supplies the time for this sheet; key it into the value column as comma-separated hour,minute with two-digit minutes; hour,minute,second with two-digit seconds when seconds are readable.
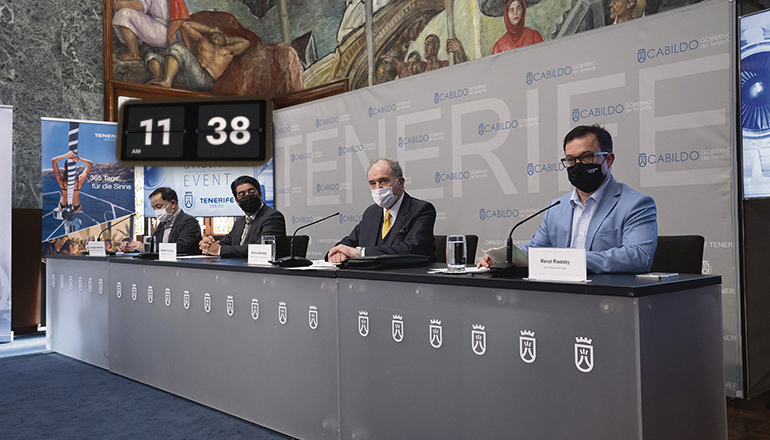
11,38
